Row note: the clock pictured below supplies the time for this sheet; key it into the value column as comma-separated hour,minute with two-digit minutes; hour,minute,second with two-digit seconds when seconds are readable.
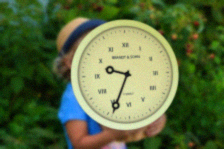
9,34
